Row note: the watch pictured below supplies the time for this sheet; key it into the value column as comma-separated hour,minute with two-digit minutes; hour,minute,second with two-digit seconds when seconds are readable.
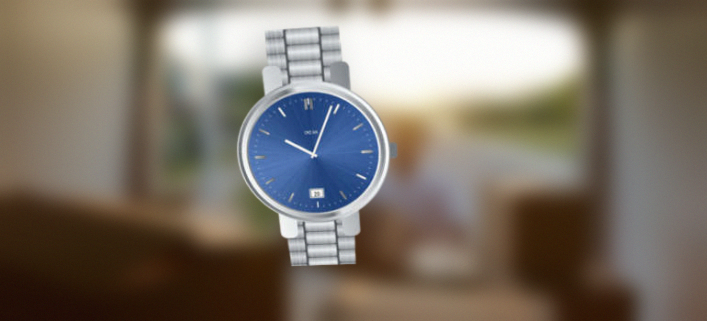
10,04
